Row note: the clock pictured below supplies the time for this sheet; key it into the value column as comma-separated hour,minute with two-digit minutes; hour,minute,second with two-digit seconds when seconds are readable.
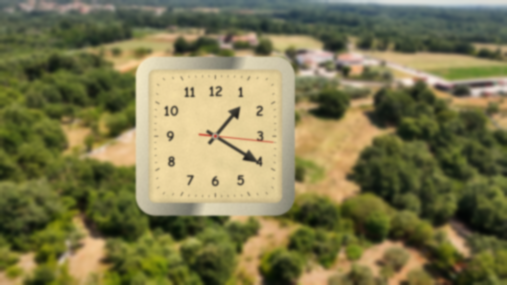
1,20,16
